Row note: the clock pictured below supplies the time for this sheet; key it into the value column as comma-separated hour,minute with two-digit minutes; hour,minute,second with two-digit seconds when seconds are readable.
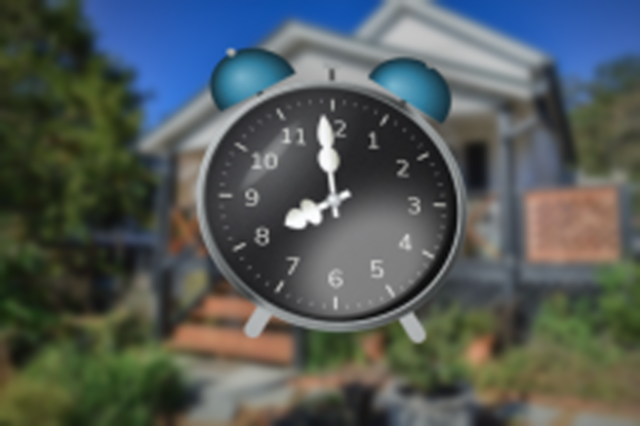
7,59
